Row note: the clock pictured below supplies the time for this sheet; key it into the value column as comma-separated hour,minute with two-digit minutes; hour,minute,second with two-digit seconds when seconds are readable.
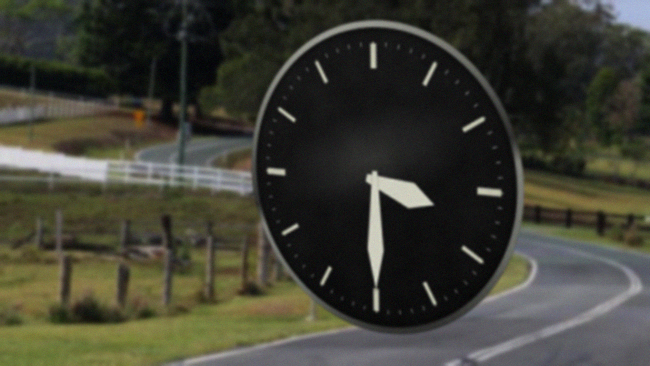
3,30
